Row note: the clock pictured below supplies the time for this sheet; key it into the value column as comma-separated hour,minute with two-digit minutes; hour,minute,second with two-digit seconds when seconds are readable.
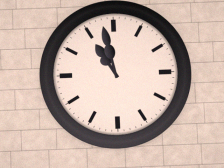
10,58
